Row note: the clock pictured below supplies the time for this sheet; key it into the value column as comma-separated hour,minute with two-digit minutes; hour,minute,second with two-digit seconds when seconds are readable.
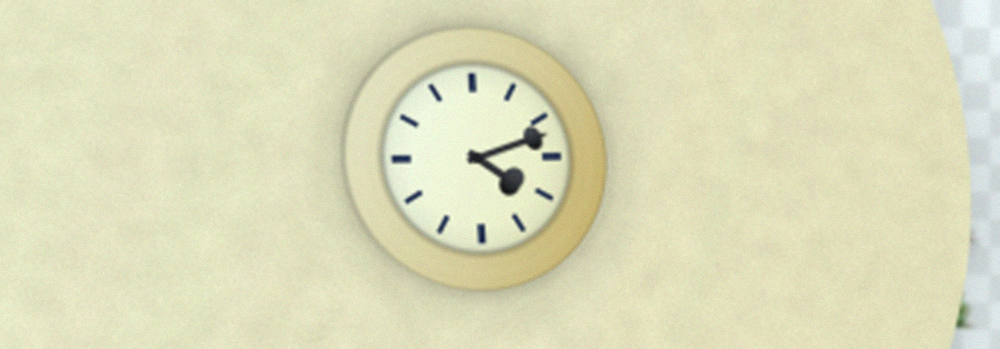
4,12
